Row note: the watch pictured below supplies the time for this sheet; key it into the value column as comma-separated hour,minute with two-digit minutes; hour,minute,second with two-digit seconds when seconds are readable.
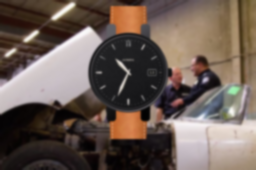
10,34
